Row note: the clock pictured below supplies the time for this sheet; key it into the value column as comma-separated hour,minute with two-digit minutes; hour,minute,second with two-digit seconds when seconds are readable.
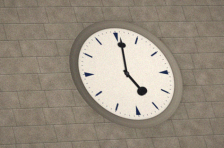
5,01
